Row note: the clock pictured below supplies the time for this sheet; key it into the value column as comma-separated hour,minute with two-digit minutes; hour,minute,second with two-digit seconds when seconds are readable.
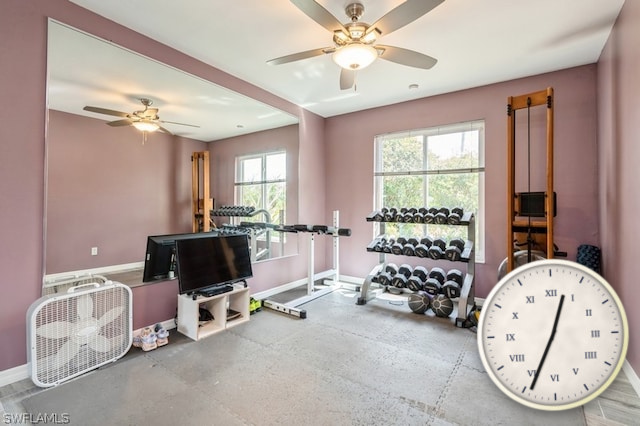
12,34
